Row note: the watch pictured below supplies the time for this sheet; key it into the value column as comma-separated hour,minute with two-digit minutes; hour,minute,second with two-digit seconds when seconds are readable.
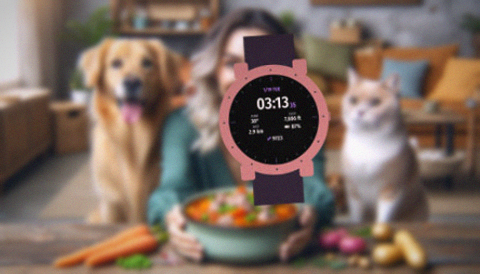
3,13
